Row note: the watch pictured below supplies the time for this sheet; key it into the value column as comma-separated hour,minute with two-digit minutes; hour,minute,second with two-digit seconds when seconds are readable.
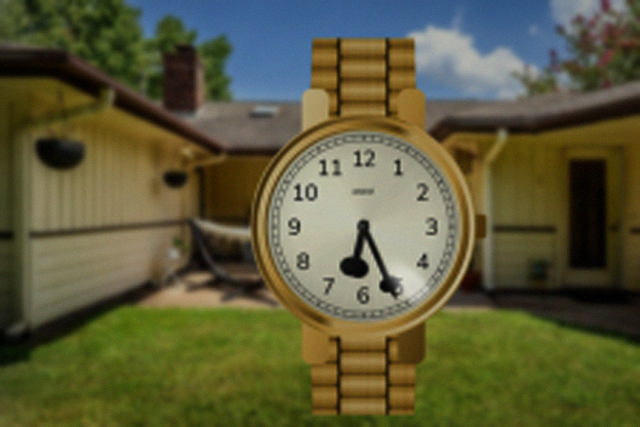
6,26
